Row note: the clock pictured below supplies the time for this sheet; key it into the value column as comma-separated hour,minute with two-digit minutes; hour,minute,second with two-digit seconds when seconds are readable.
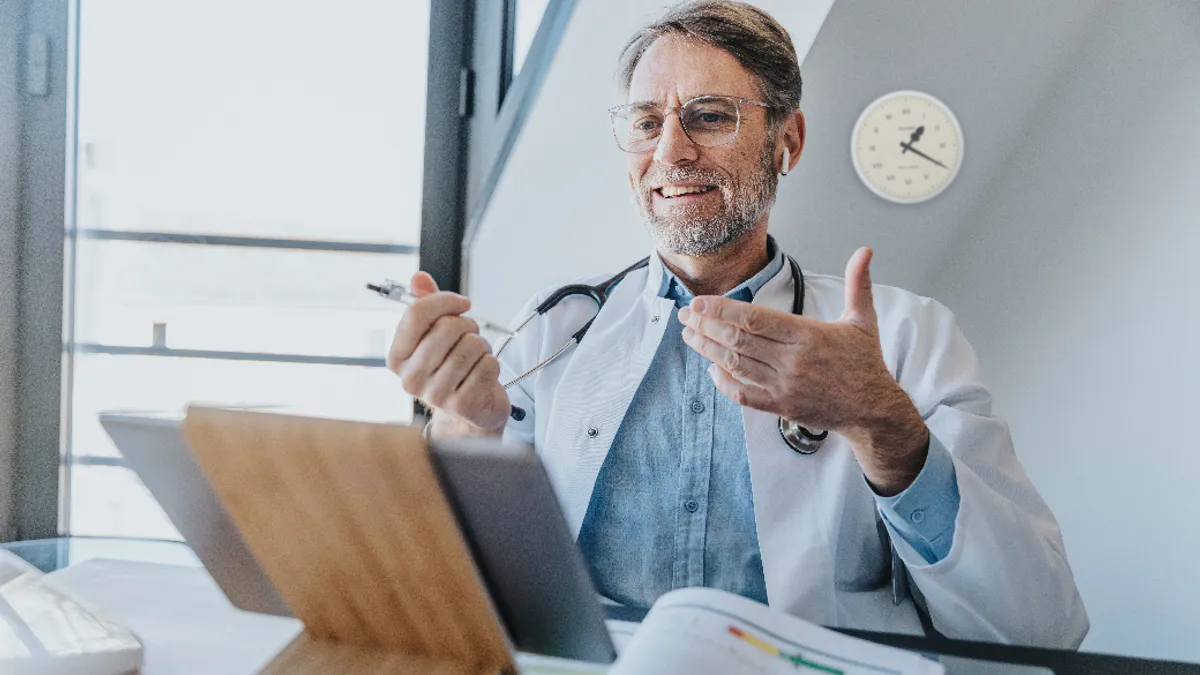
1,20
